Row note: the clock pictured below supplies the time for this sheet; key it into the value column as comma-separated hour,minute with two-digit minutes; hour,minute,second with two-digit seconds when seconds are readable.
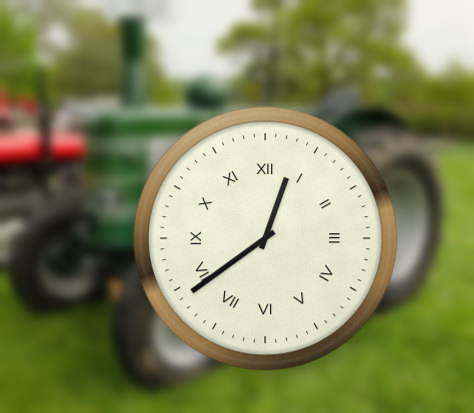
12,39
